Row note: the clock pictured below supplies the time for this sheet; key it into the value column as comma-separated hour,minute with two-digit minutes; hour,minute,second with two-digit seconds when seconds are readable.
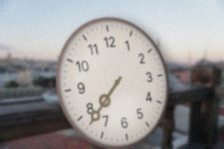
7,38
